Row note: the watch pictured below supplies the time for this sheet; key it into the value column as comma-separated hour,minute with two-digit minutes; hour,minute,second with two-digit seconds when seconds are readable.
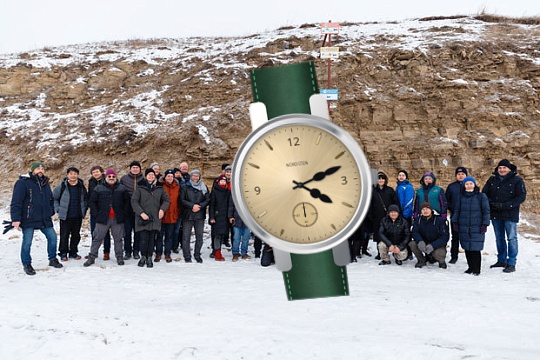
4,12
